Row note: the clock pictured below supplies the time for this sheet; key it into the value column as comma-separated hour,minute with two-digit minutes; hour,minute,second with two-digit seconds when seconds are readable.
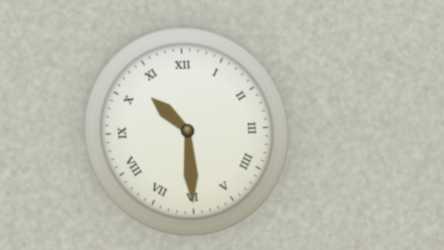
10,30
